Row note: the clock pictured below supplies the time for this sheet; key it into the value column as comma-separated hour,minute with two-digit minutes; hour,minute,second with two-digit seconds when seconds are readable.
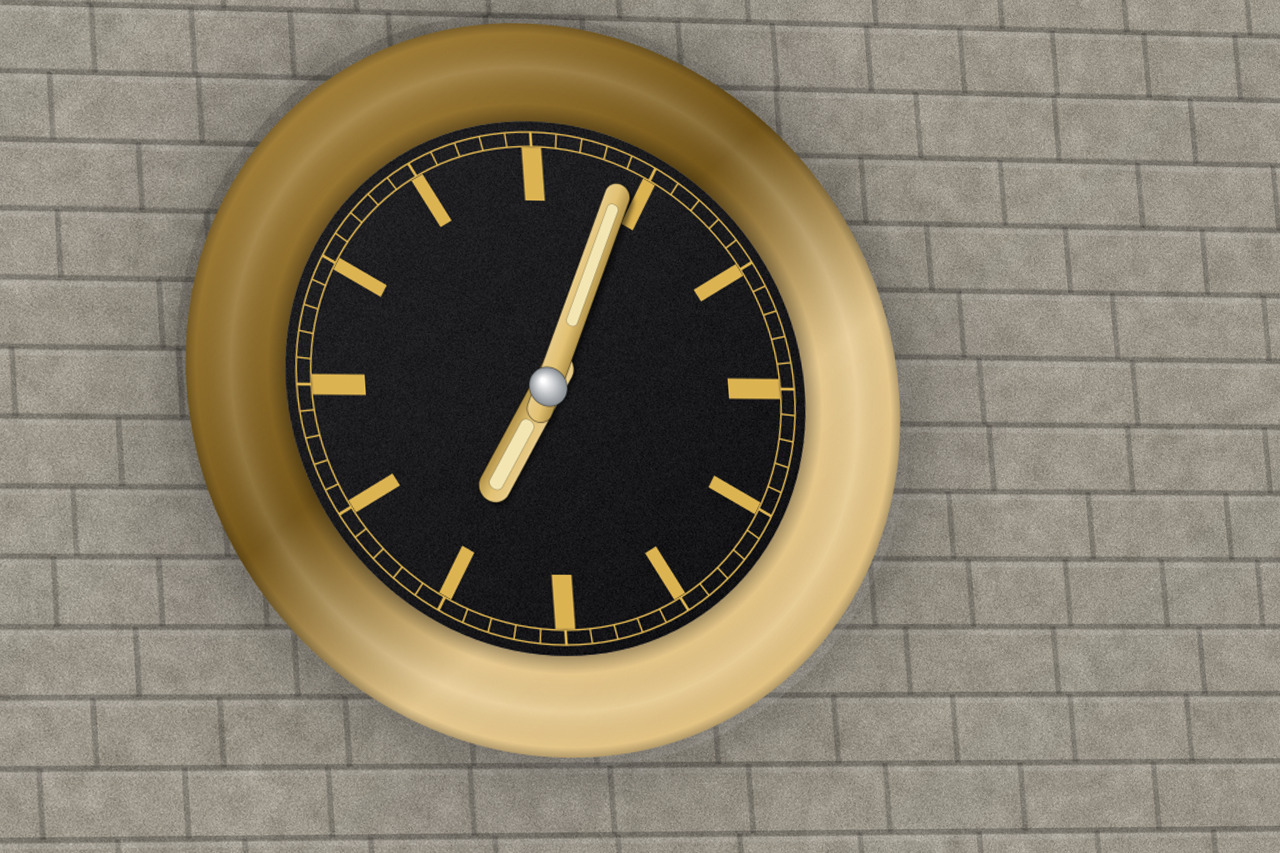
7,04
